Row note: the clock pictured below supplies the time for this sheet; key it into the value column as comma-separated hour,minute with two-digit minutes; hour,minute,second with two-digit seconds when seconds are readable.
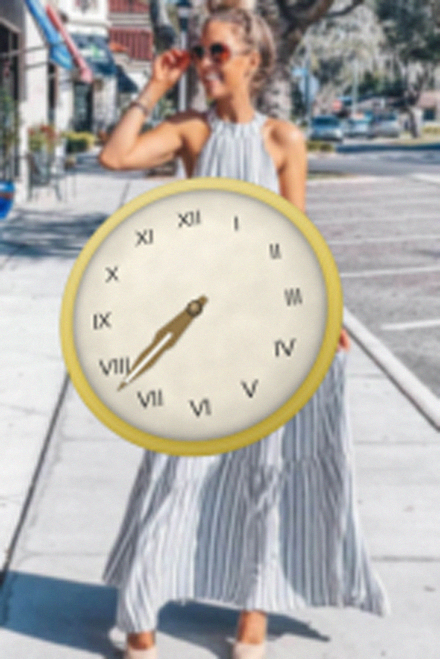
7,38
